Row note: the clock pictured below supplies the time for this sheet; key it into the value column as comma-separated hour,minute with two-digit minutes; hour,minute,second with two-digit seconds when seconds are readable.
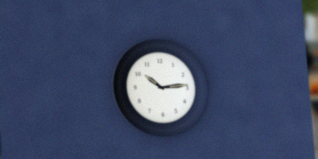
10,14
